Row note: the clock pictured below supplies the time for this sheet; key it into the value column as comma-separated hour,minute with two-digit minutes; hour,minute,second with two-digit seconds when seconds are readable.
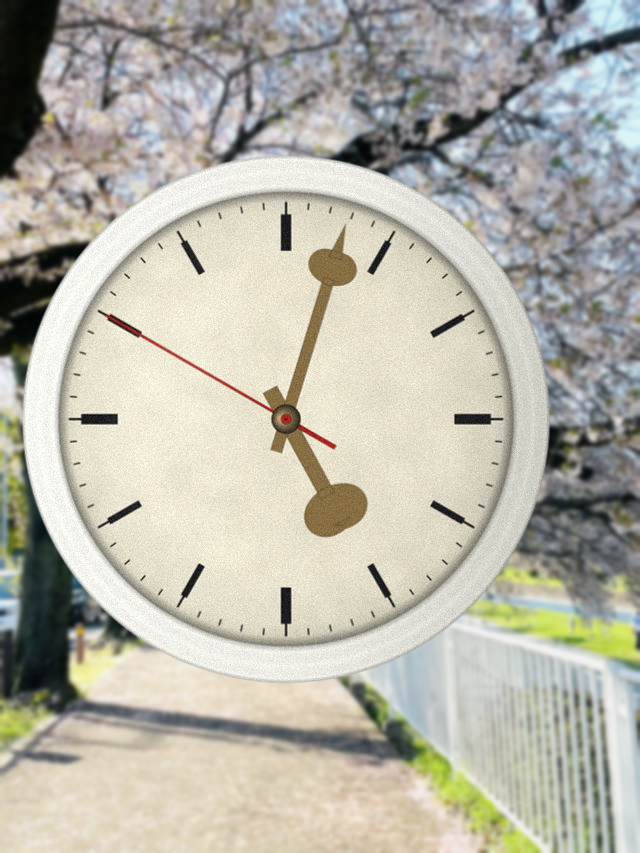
5,02,50
